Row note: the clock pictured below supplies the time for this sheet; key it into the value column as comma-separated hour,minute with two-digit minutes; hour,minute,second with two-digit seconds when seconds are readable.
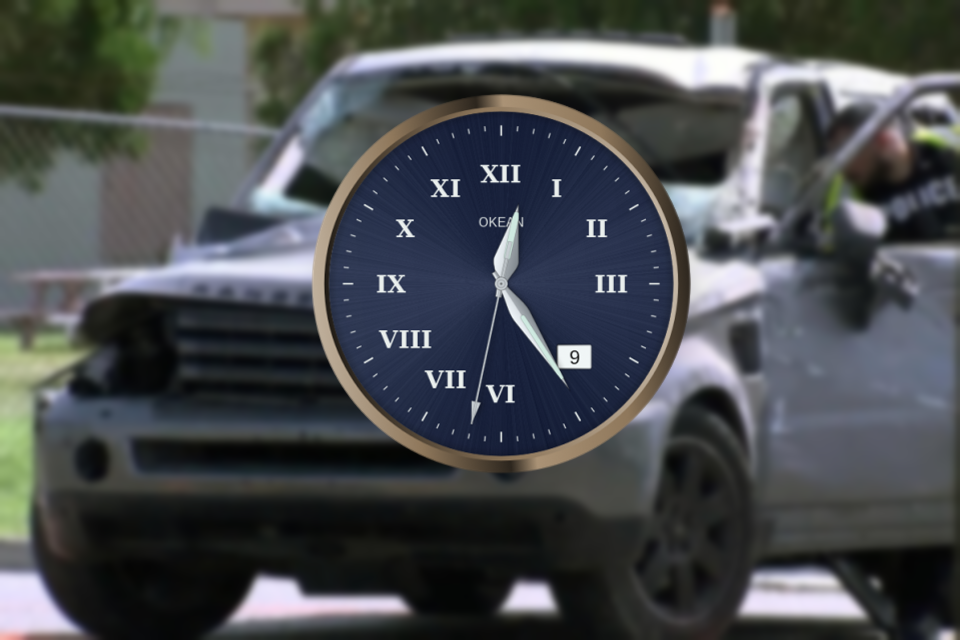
12,24,32
